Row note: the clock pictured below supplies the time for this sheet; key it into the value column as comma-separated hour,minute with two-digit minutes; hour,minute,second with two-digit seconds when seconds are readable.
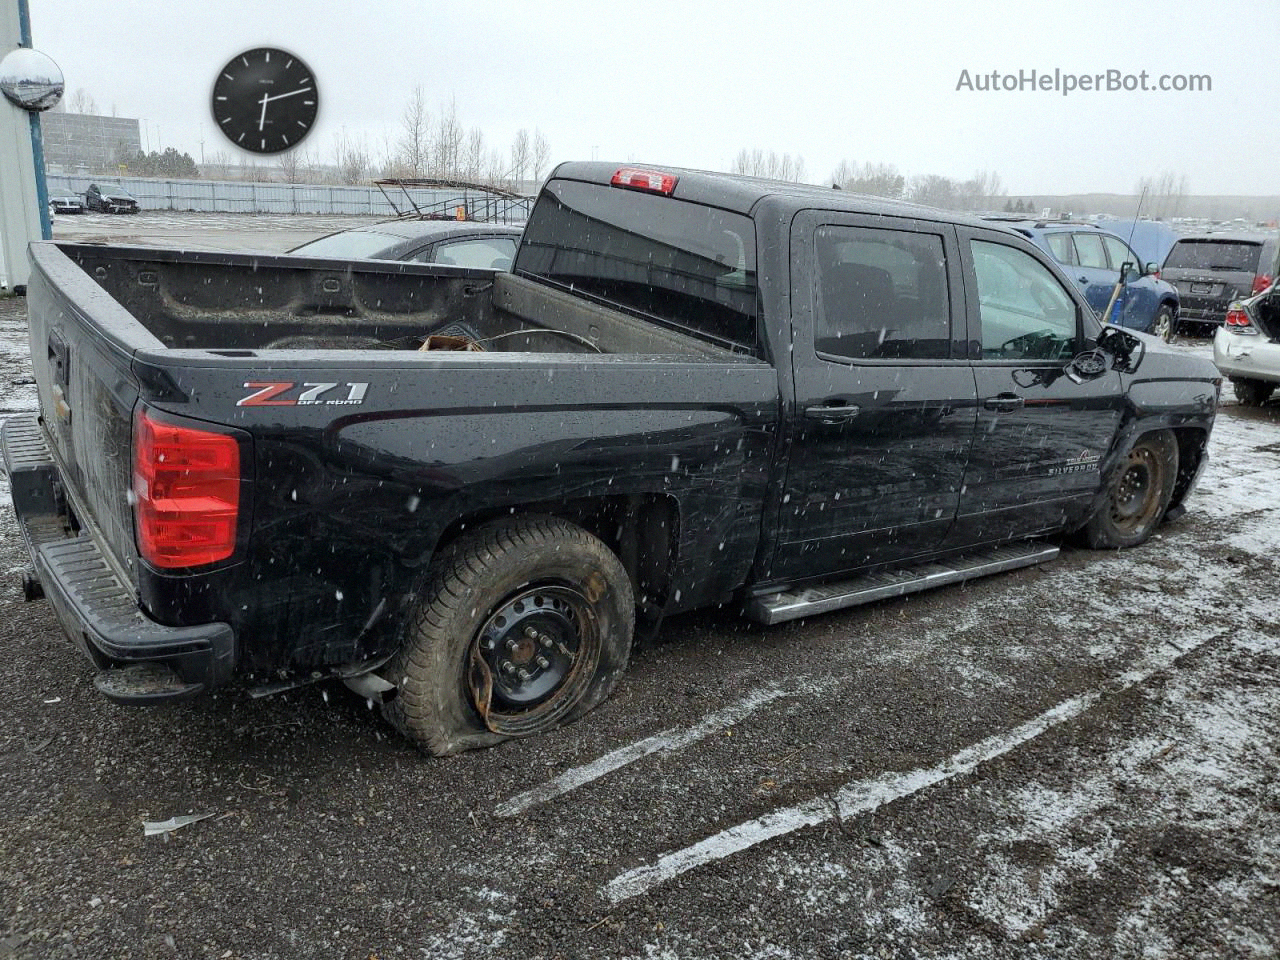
6,12
